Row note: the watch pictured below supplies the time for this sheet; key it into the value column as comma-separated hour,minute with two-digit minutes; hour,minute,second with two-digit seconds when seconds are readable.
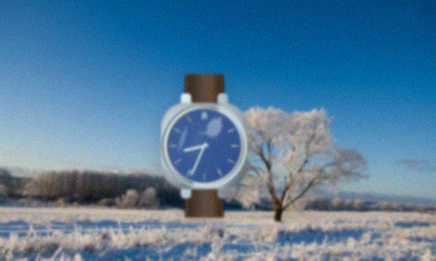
8,34
